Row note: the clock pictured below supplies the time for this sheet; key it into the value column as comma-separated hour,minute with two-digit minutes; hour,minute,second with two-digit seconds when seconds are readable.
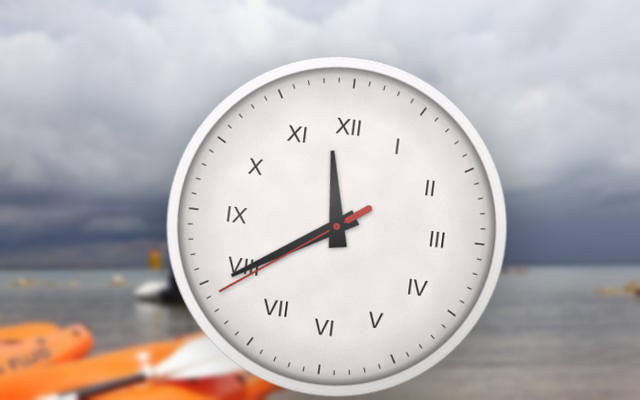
11,39,39
